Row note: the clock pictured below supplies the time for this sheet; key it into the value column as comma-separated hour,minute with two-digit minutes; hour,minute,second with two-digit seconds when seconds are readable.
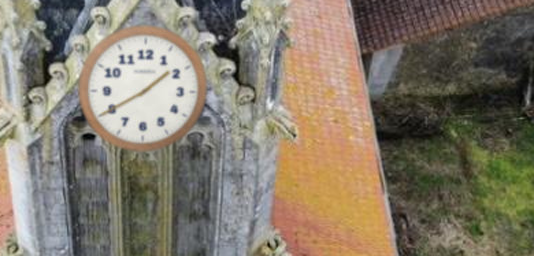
1,40
